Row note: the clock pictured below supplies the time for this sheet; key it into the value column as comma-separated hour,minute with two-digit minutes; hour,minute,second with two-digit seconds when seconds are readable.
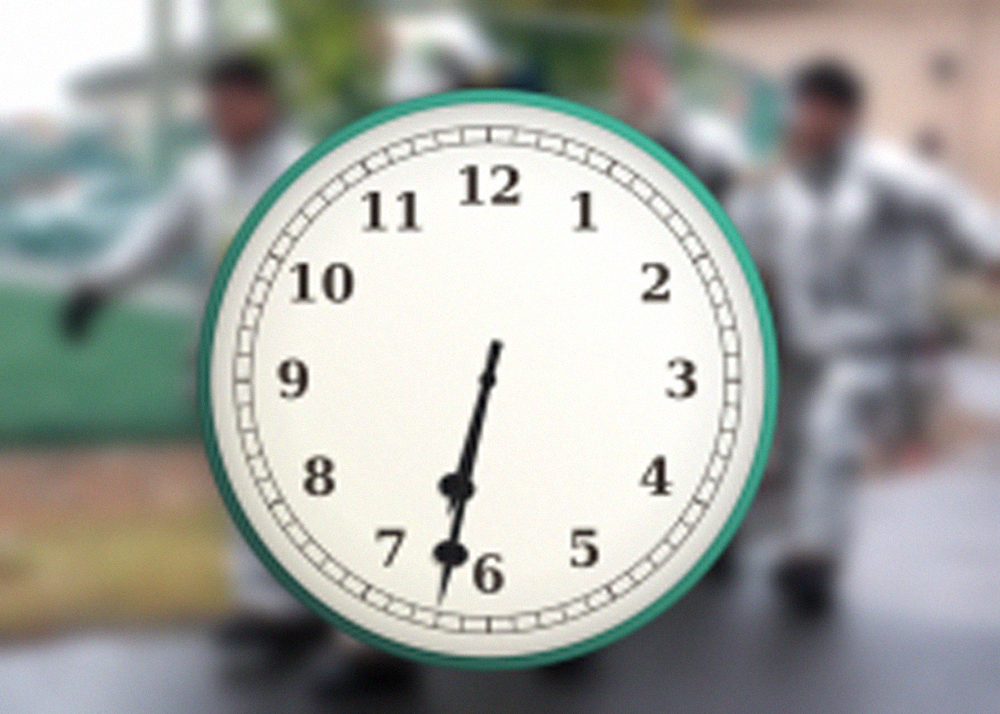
6,32
